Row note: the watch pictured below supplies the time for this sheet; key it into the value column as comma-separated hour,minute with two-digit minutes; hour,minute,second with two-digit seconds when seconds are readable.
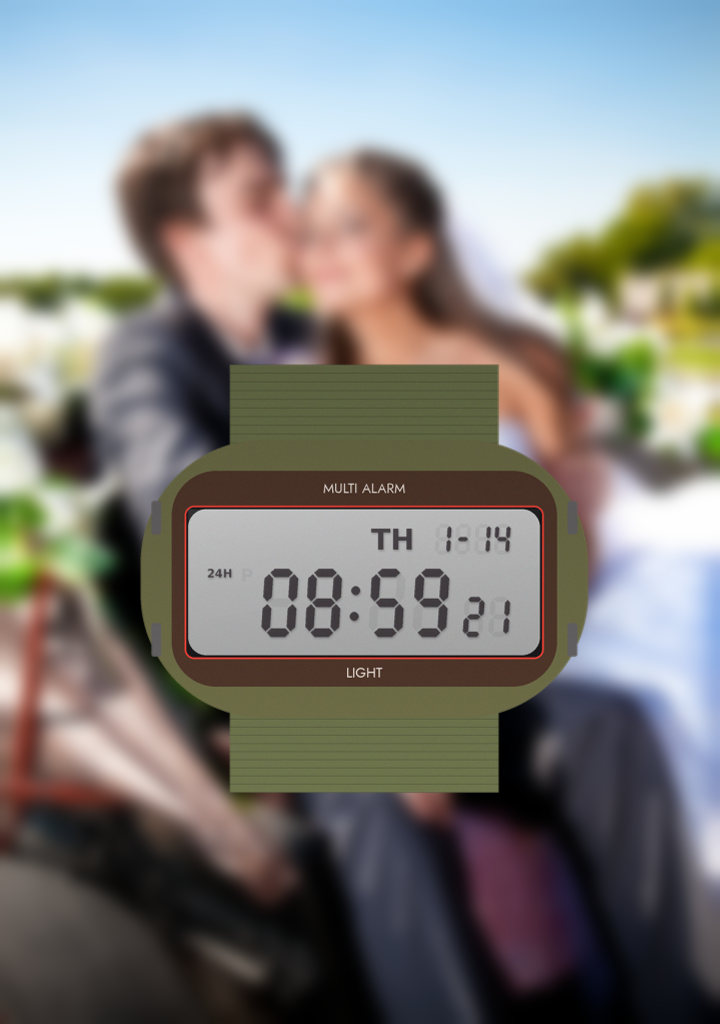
8,59,21
